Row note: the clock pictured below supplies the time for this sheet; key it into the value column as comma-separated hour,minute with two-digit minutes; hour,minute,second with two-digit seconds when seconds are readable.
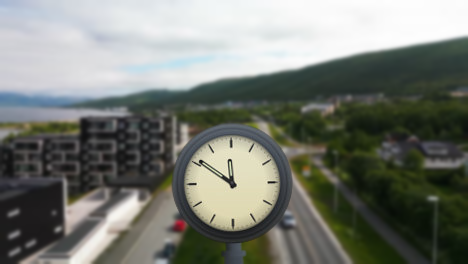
11,51
